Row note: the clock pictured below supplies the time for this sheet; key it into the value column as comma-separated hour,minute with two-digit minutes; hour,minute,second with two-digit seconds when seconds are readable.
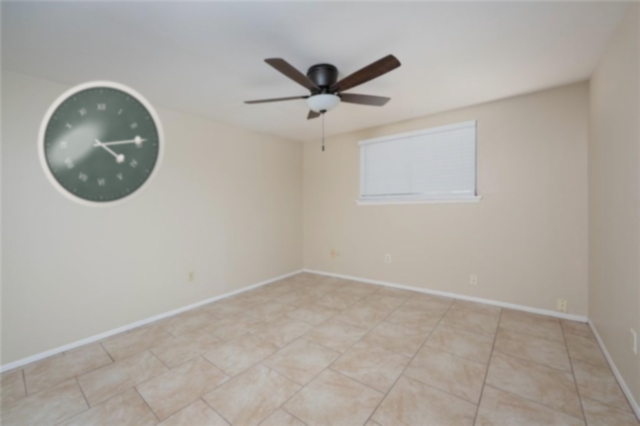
4,14
